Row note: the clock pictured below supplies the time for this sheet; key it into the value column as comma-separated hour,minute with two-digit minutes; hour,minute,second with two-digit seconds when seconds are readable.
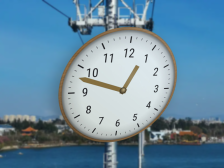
12,48
